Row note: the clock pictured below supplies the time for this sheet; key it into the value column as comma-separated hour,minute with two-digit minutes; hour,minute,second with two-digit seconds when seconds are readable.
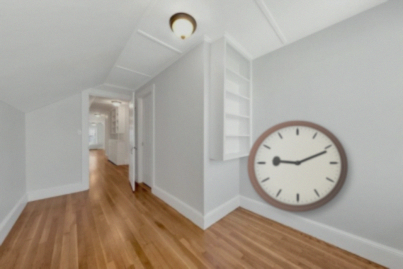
9,11
